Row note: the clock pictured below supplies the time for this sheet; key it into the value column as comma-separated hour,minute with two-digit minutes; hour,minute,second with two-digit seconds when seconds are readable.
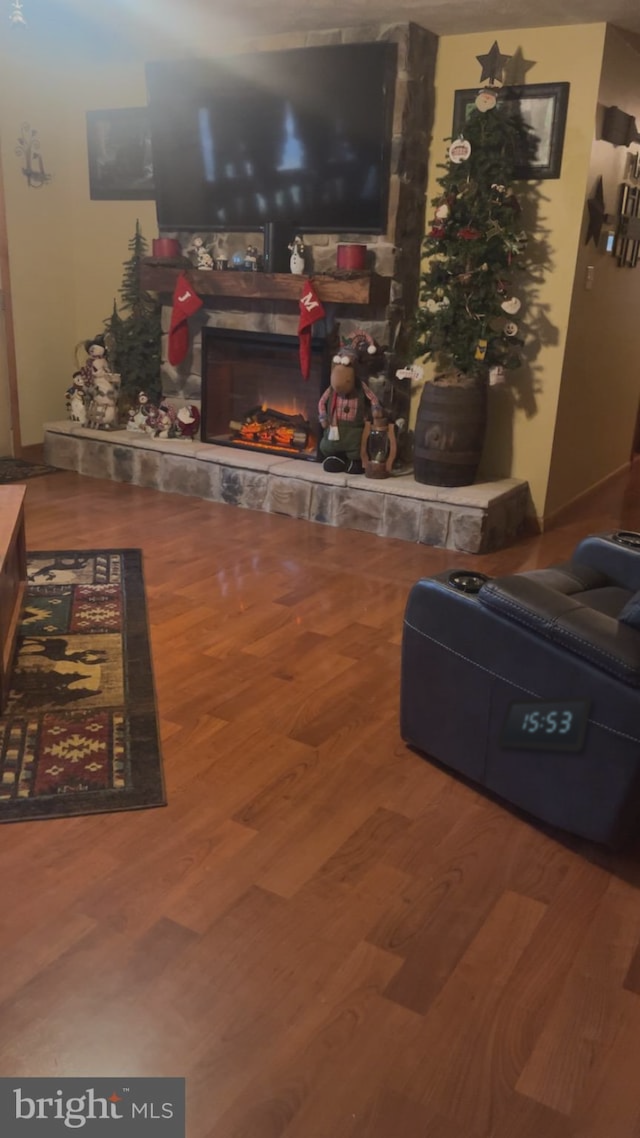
15,53
